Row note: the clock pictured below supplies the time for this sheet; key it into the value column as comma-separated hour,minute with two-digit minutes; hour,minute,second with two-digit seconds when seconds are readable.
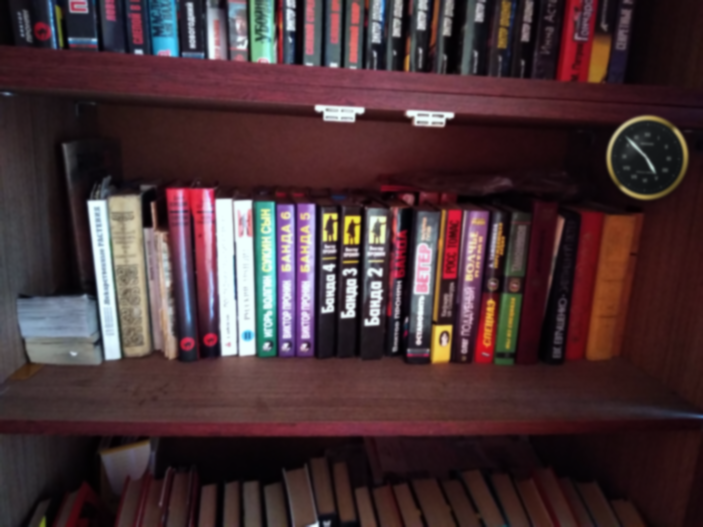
4,52
